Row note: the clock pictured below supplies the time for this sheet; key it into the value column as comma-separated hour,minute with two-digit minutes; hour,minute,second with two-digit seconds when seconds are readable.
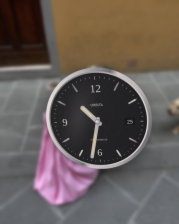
10,32
